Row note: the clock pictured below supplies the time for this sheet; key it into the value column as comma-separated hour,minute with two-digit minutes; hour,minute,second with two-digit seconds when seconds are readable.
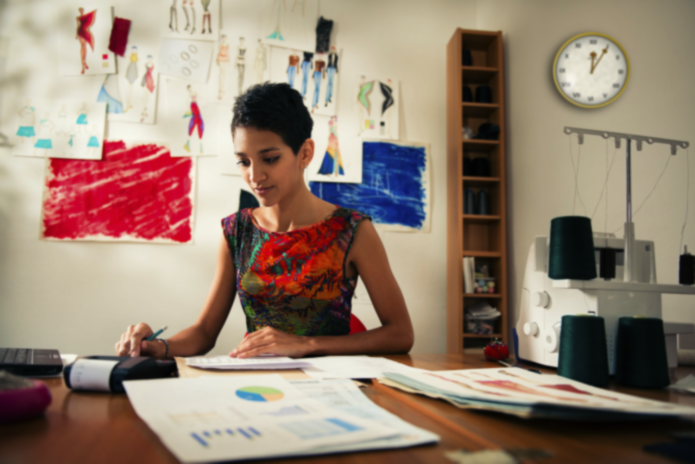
12,05
